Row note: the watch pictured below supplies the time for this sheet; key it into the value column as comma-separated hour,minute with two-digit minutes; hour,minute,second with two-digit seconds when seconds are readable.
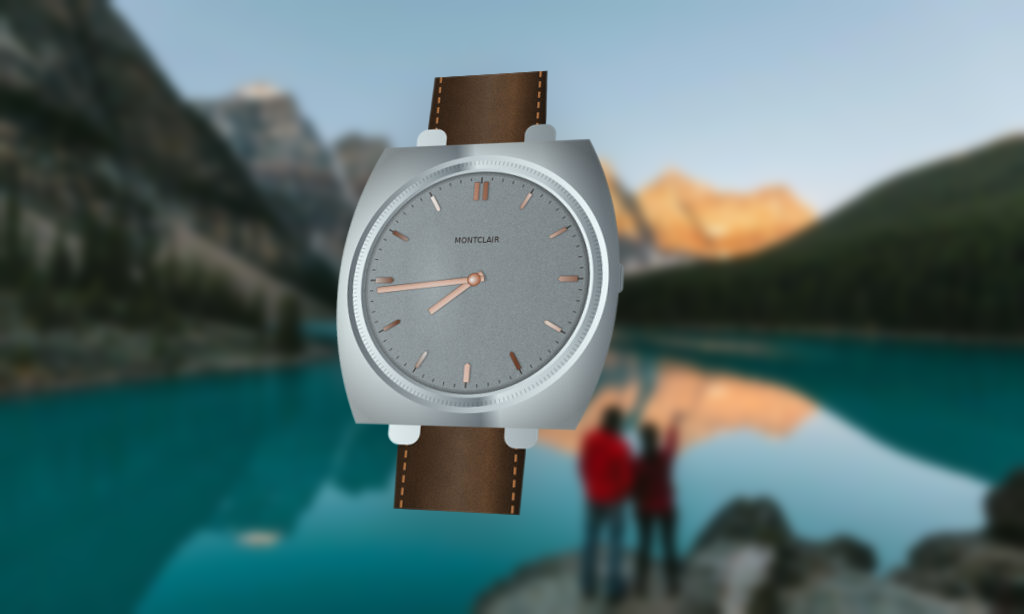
7,44
